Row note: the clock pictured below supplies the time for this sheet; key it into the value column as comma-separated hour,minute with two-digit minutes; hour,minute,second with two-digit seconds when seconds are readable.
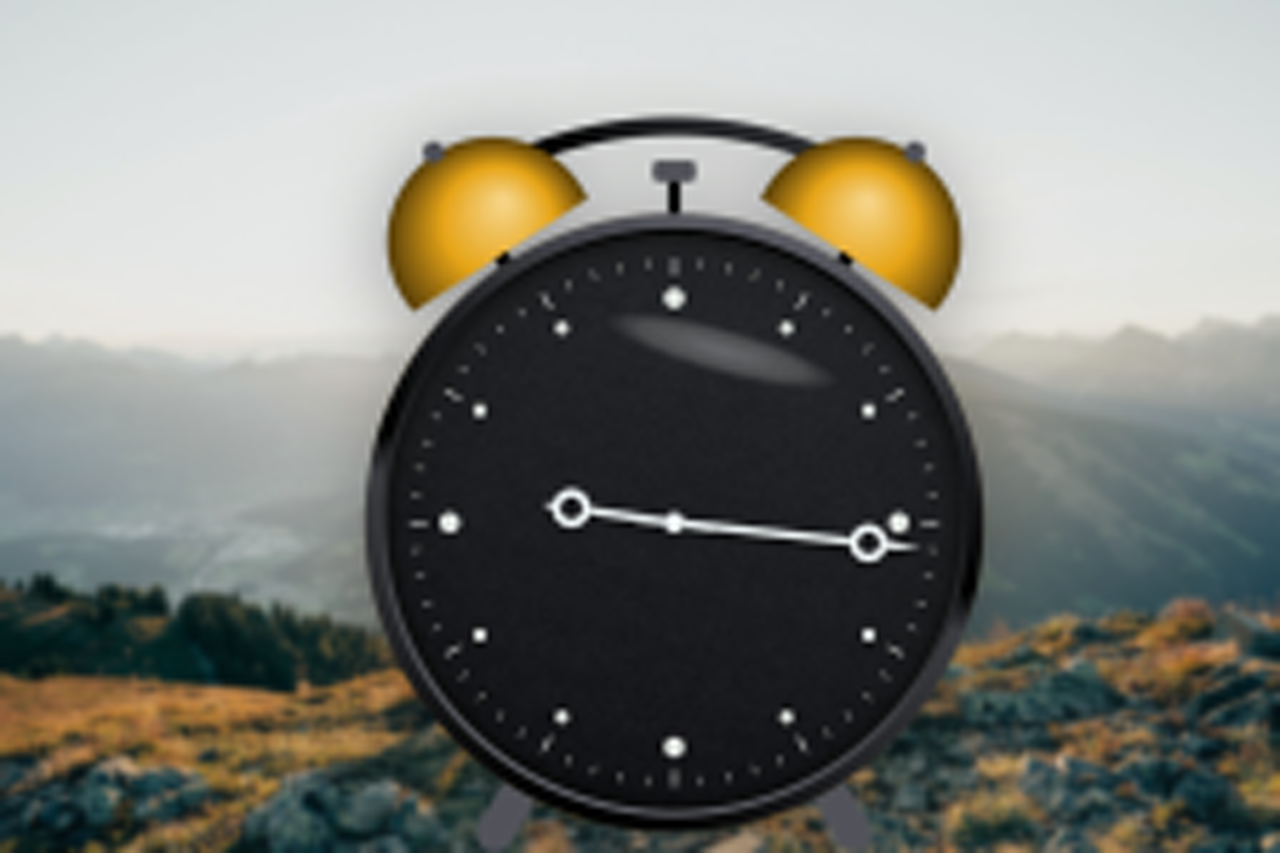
9,16
